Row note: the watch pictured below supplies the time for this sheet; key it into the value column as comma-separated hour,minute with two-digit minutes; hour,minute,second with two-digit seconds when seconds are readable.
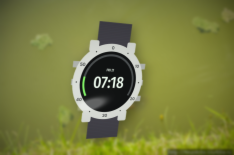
7,18
